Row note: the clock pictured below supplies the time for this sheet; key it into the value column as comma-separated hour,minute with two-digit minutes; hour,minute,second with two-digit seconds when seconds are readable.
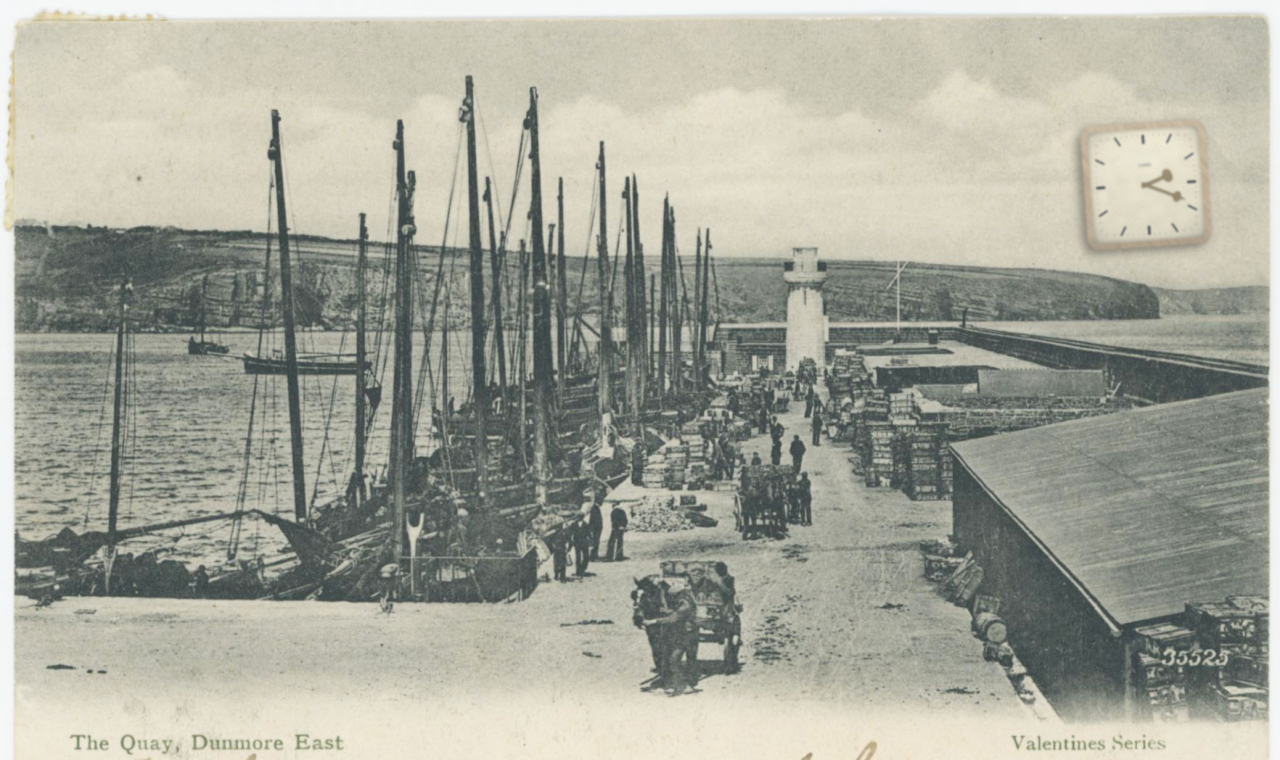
2,19
